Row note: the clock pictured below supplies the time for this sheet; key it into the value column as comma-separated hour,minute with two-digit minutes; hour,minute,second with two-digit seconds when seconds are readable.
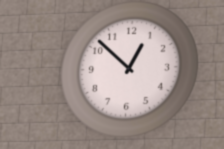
12,52
